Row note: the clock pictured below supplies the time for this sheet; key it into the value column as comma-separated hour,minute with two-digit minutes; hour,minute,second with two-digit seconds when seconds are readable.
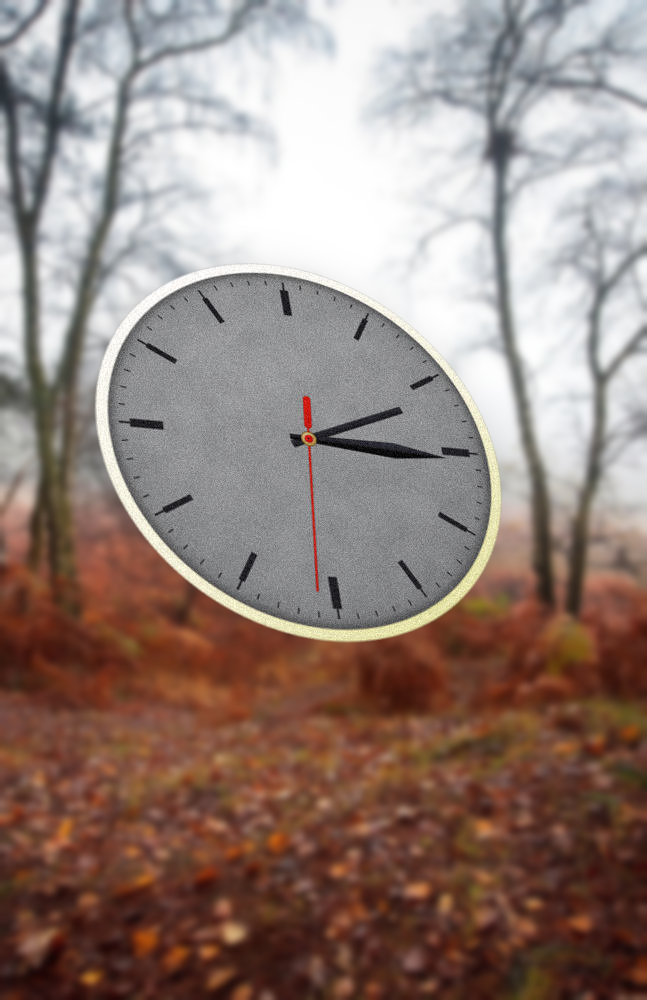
2,15,31
